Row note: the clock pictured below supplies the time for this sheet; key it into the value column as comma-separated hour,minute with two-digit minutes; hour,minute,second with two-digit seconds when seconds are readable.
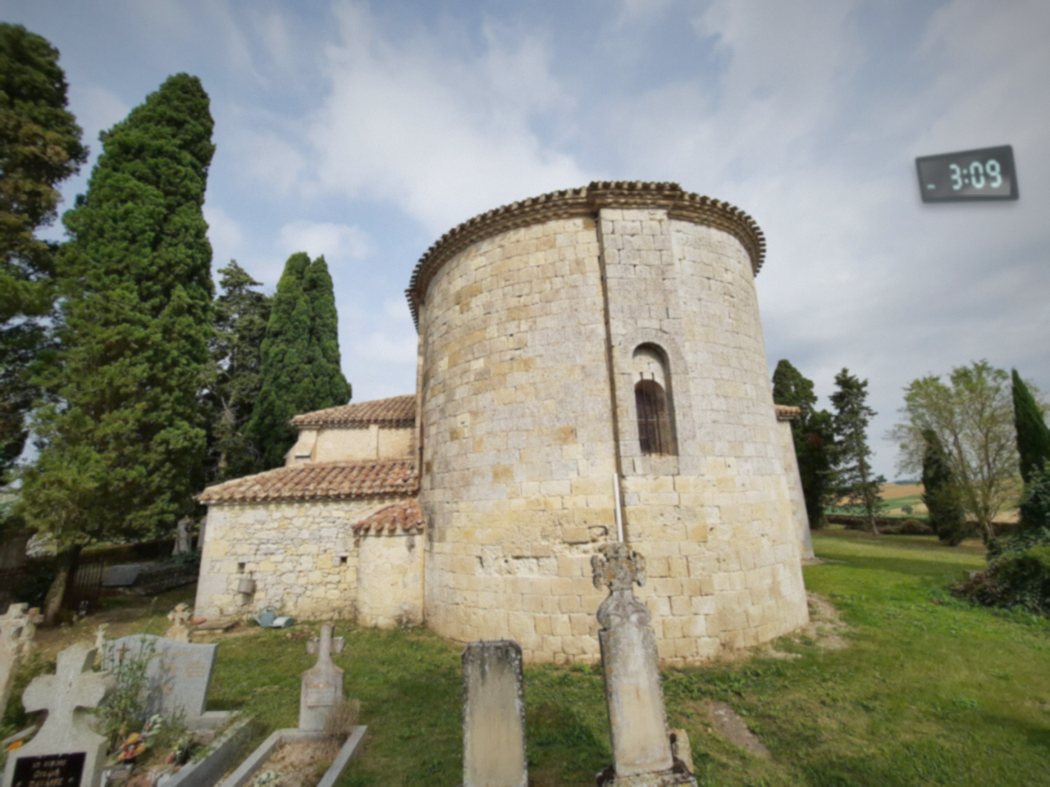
3,09
